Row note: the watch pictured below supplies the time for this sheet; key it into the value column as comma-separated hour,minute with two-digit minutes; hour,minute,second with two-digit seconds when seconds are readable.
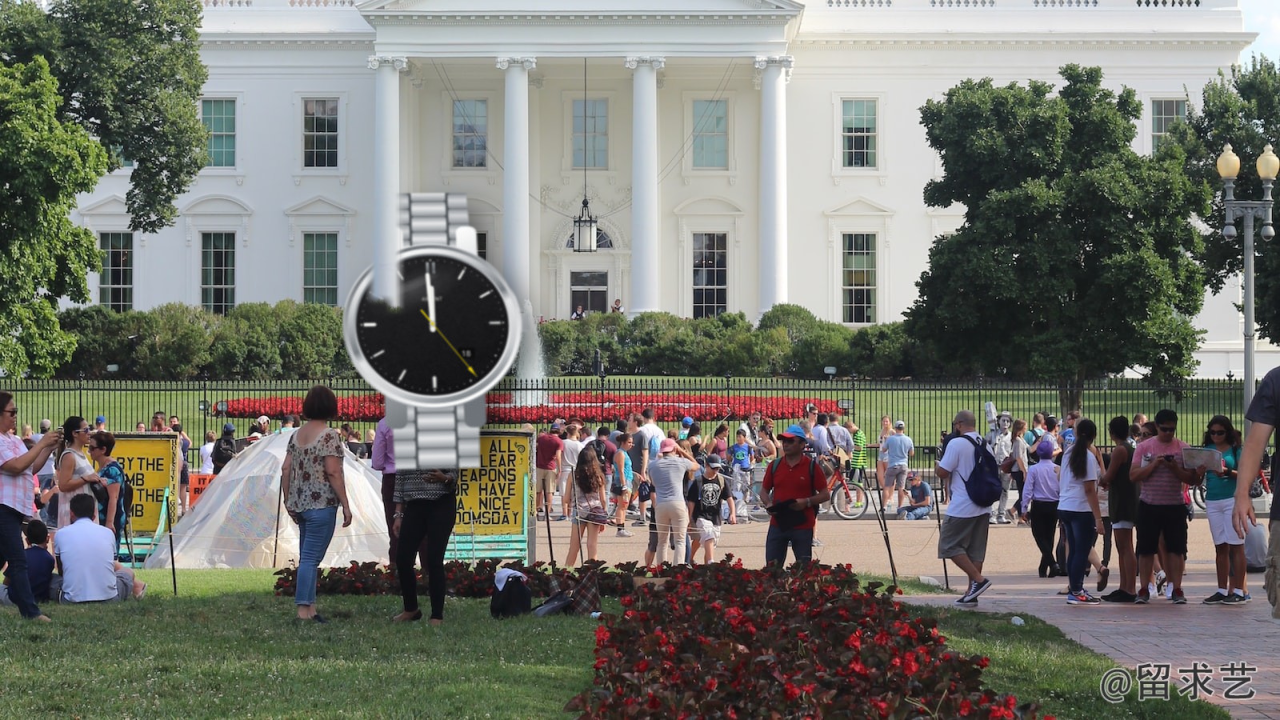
11,59,24
